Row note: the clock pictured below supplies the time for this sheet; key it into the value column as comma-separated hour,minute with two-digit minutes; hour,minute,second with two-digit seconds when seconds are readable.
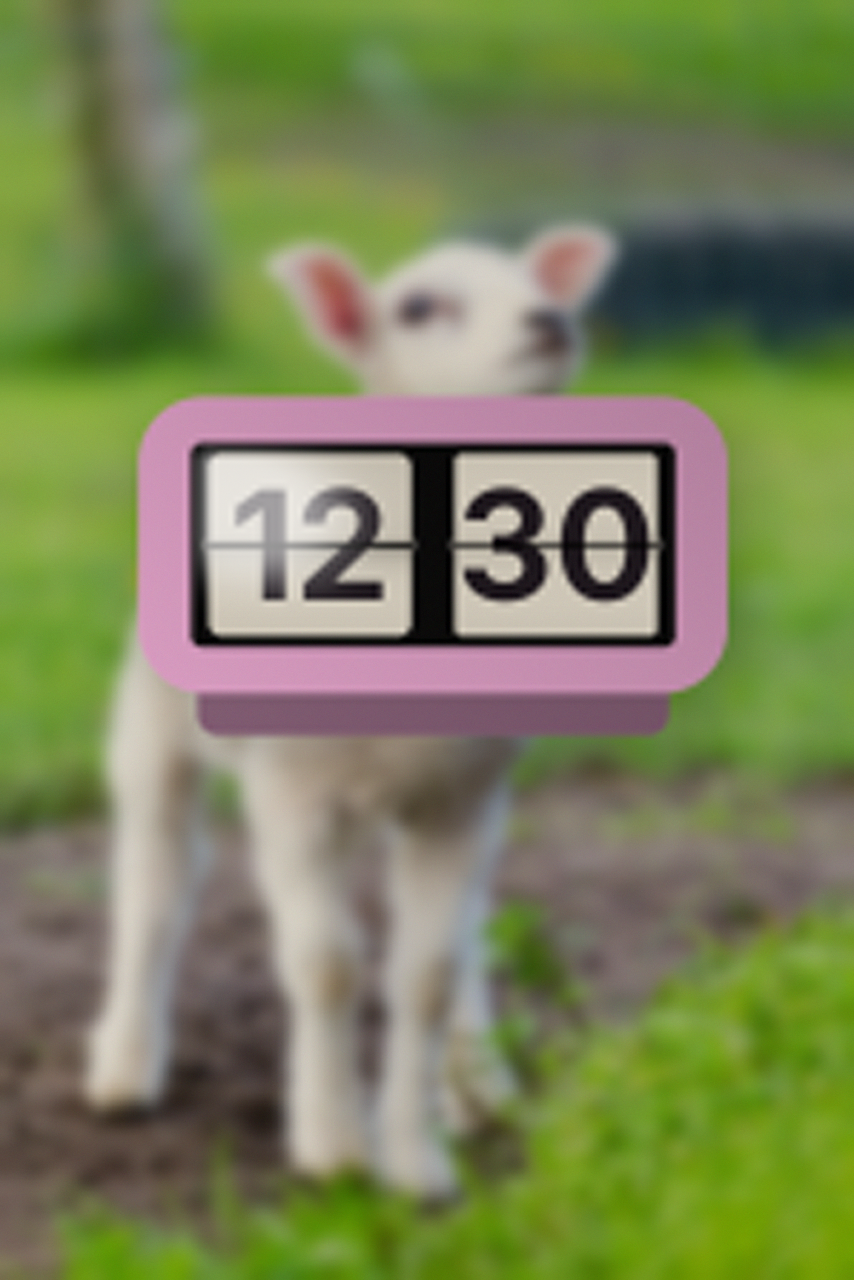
12,30
